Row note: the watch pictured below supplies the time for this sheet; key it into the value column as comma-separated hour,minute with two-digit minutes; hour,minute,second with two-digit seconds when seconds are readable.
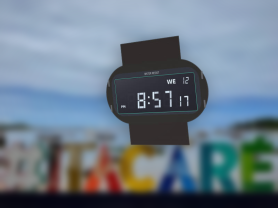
8,57,17
